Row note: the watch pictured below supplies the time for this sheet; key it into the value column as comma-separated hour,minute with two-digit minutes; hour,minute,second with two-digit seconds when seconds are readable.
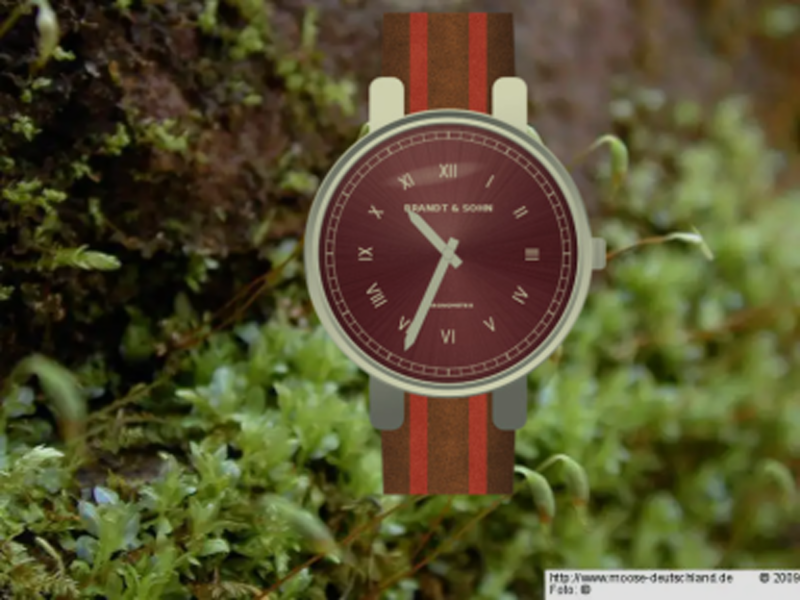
10,34
